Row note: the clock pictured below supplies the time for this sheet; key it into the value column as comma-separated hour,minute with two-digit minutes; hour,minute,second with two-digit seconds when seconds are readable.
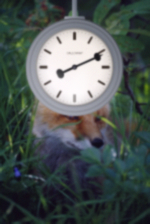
8,11
